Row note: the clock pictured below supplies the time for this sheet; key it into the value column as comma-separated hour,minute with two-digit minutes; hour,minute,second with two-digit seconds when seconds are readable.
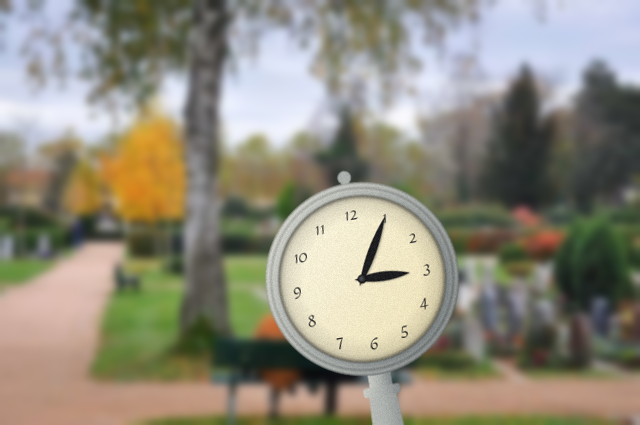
3,05
